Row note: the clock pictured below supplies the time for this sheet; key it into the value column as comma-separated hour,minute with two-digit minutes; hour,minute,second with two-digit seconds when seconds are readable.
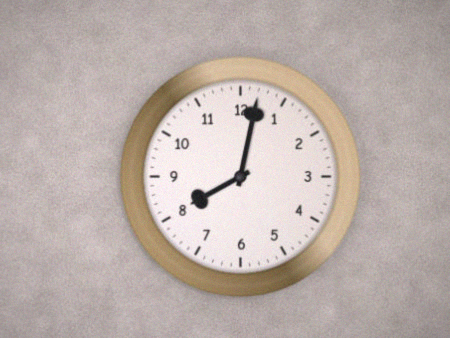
8,02
